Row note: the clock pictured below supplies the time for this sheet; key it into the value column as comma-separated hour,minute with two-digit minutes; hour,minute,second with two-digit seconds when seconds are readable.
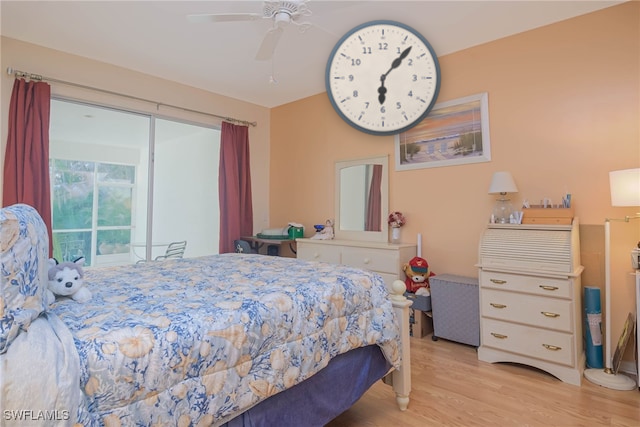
6,07
